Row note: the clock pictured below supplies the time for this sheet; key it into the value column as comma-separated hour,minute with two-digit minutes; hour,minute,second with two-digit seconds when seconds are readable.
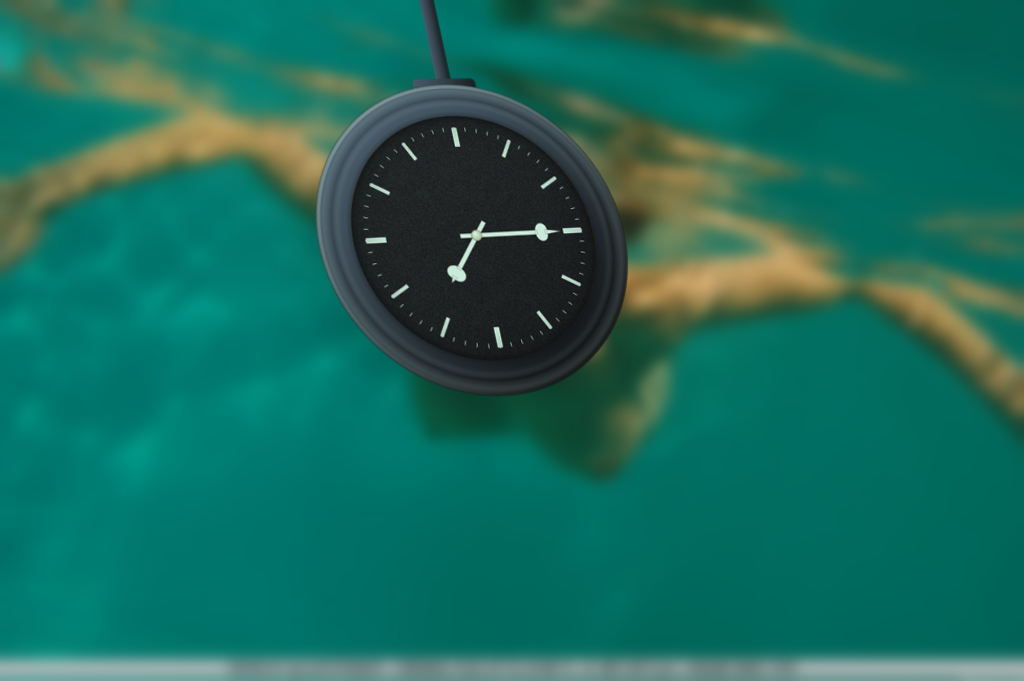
7,15
